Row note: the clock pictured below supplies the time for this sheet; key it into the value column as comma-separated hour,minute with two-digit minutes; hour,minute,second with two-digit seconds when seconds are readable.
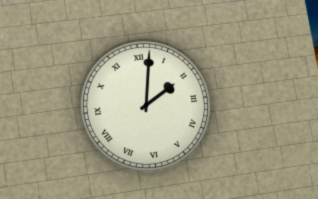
2,02
